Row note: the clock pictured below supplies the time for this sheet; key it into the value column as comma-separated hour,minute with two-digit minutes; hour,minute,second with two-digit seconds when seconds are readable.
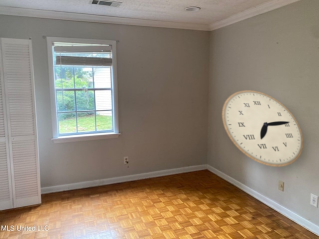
7,14
